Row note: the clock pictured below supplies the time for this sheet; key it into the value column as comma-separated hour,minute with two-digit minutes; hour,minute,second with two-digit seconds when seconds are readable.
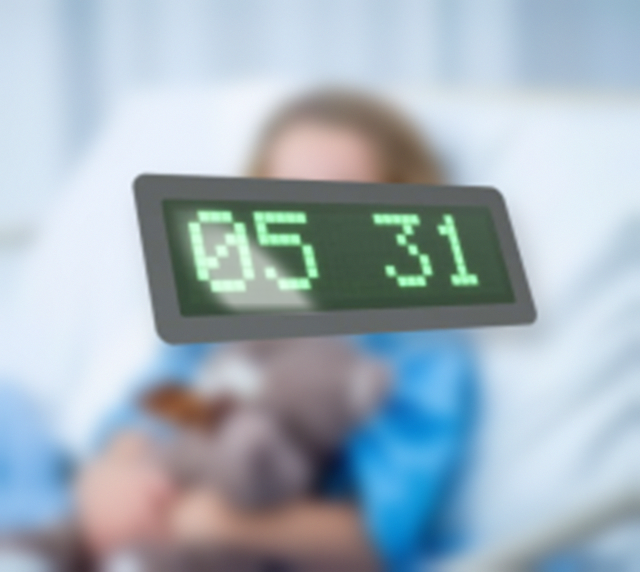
5,31
